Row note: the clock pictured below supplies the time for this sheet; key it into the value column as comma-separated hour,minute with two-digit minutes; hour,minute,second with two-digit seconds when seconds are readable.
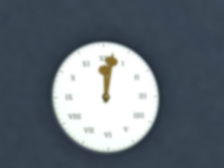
12,02
